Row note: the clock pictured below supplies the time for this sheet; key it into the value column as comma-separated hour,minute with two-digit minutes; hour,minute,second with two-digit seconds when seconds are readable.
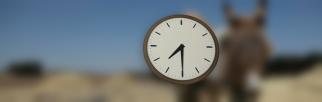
7,30
